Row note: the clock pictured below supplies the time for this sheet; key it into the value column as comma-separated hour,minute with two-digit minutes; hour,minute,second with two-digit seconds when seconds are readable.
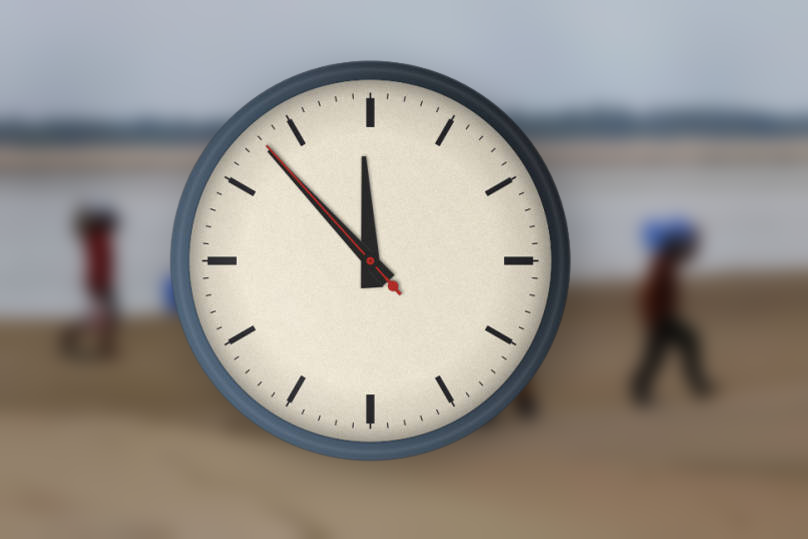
11,52,53
